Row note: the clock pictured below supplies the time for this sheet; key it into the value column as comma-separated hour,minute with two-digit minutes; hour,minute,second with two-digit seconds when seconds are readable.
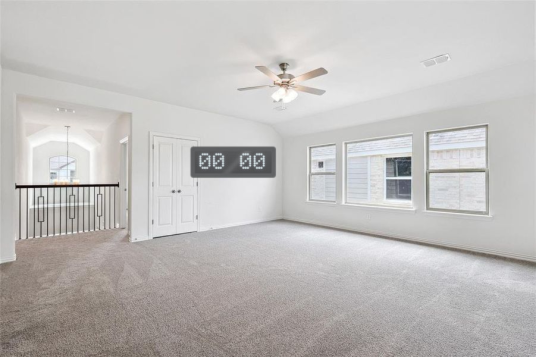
0,00
